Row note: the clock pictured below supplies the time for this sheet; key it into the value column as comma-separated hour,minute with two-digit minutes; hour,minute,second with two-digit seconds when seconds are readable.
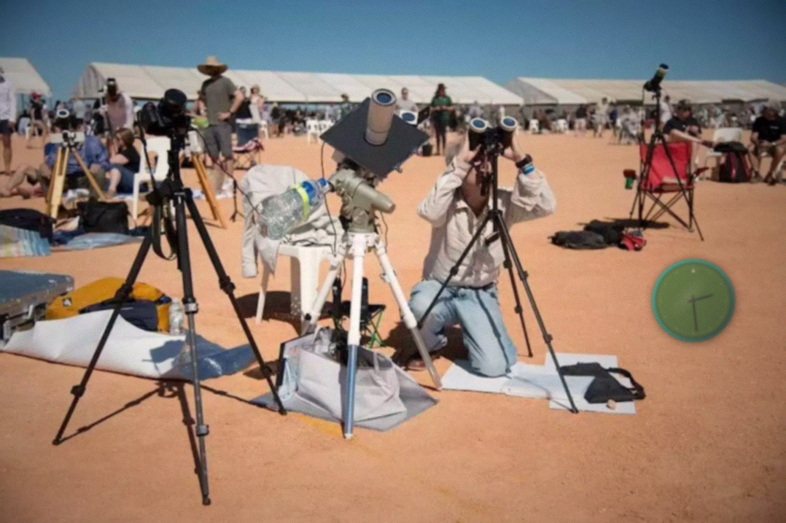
2,29
